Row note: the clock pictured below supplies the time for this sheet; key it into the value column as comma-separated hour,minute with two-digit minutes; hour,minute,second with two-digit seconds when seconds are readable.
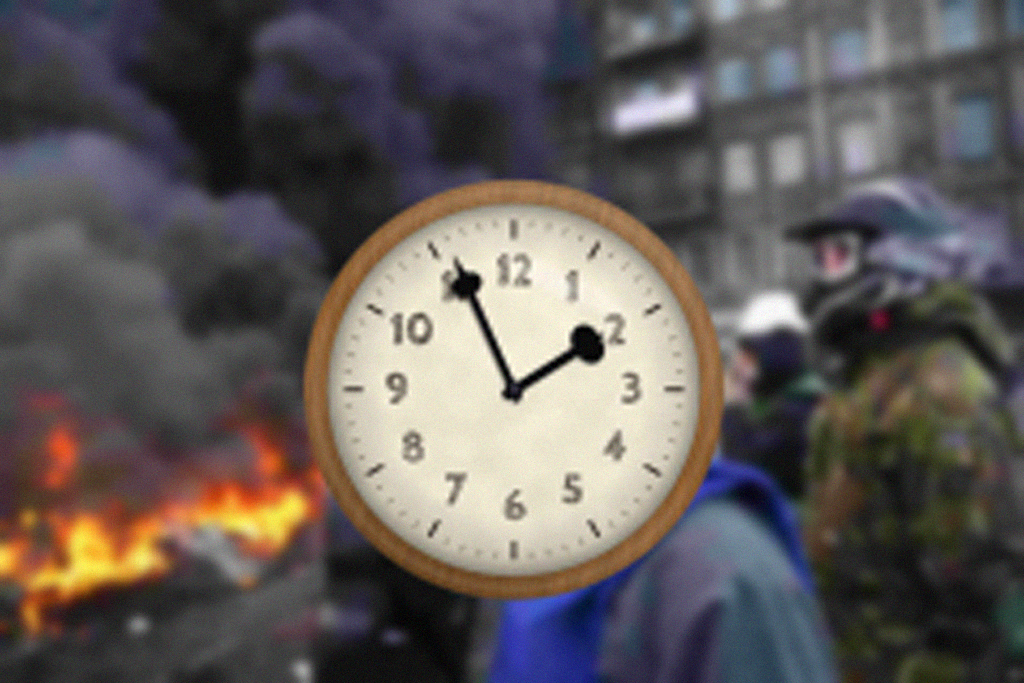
1,56
